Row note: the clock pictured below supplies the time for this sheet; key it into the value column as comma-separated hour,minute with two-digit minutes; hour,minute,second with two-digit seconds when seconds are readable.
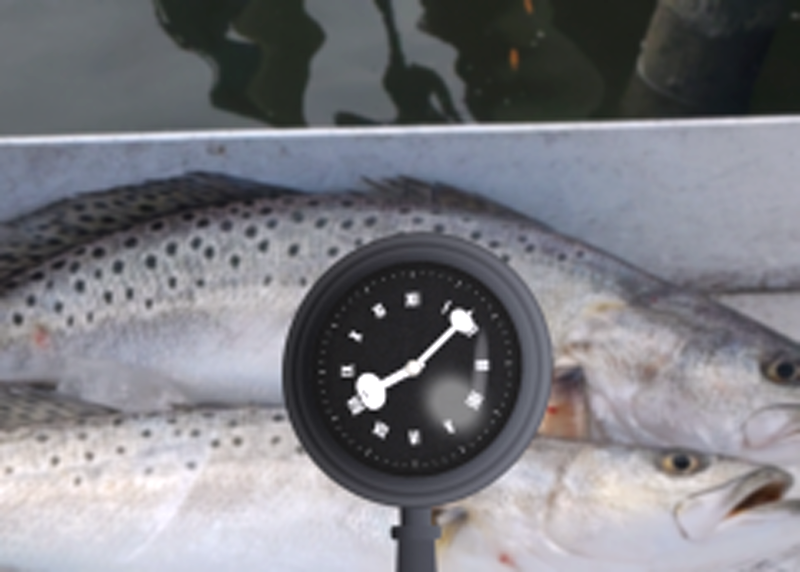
8,08
